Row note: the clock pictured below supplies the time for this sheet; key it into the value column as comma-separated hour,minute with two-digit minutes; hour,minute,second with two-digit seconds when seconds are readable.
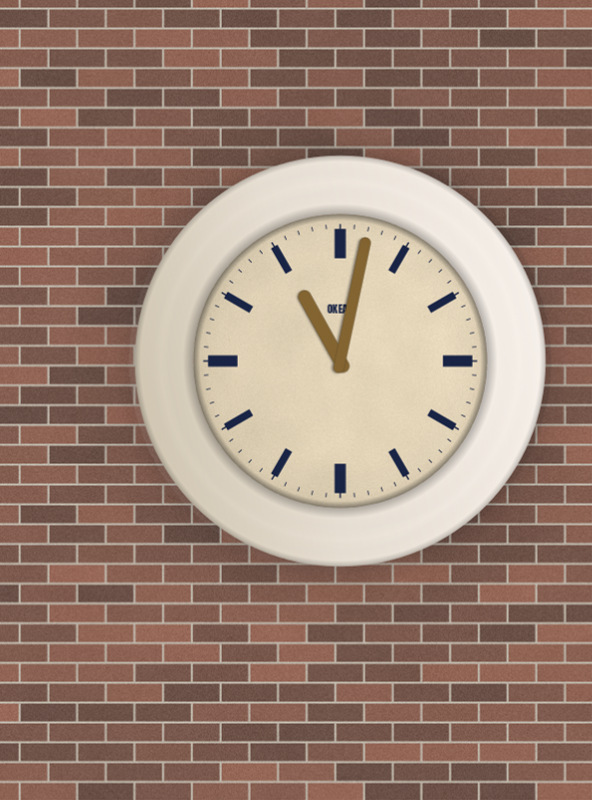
11,02
